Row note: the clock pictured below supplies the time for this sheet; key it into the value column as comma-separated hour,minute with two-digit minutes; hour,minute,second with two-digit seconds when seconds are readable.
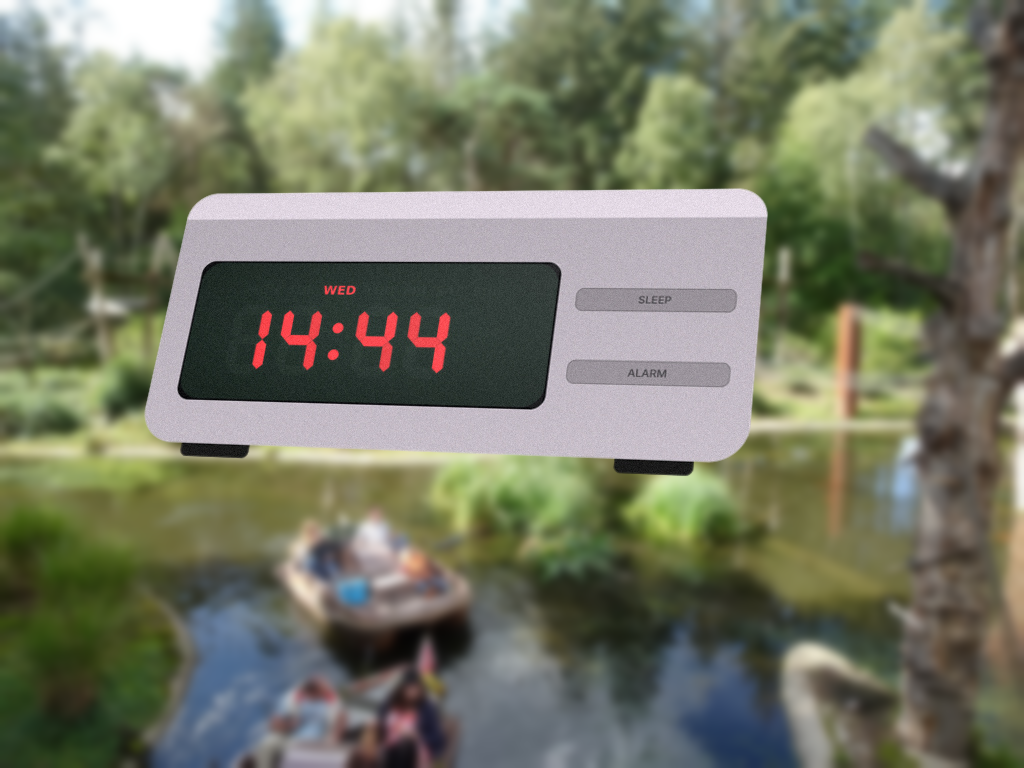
14,44
